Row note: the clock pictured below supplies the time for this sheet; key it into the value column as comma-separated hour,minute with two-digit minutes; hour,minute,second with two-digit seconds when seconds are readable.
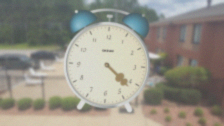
4,22
